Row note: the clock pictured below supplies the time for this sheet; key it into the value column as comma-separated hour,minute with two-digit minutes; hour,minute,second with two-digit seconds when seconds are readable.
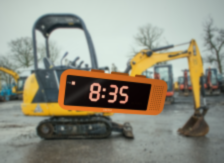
8,35
